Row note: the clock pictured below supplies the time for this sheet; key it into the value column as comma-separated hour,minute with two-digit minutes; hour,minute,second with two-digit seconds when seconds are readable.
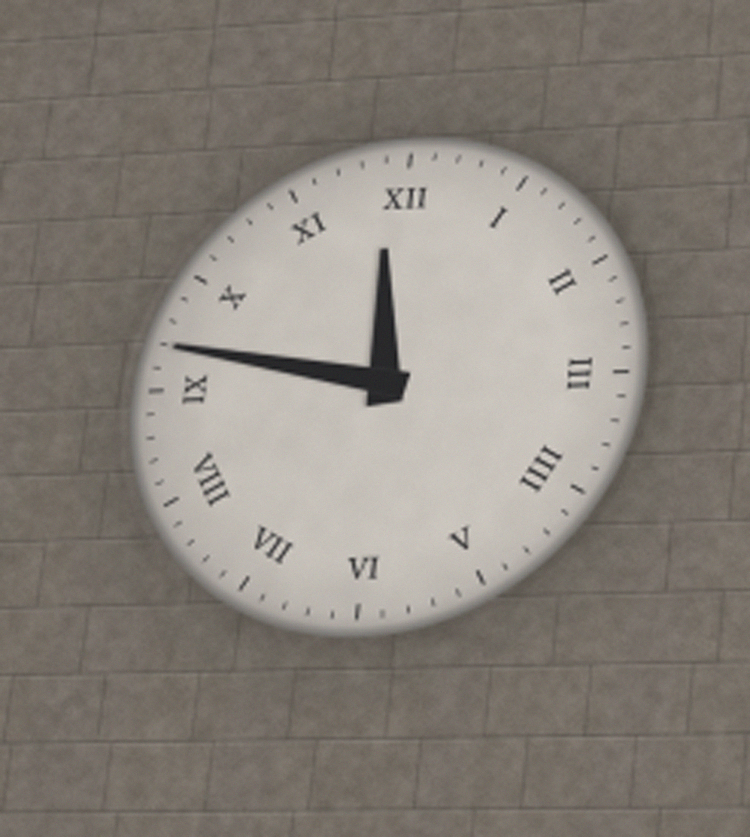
11,47
